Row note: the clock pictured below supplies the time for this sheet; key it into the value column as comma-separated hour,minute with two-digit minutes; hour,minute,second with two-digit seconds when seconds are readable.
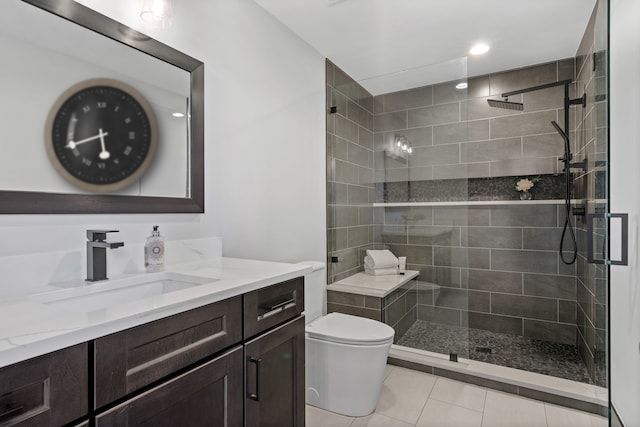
5,42
